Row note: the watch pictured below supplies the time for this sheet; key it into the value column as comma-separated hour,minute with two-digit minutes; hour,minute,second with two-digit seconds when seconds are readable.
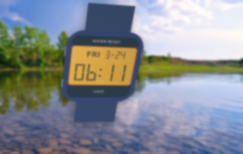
6,11
